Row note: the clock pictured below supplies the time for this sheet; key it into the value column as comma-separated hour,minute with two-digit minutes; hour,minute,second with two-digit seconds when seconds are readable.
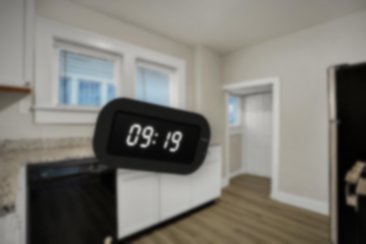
9,19
